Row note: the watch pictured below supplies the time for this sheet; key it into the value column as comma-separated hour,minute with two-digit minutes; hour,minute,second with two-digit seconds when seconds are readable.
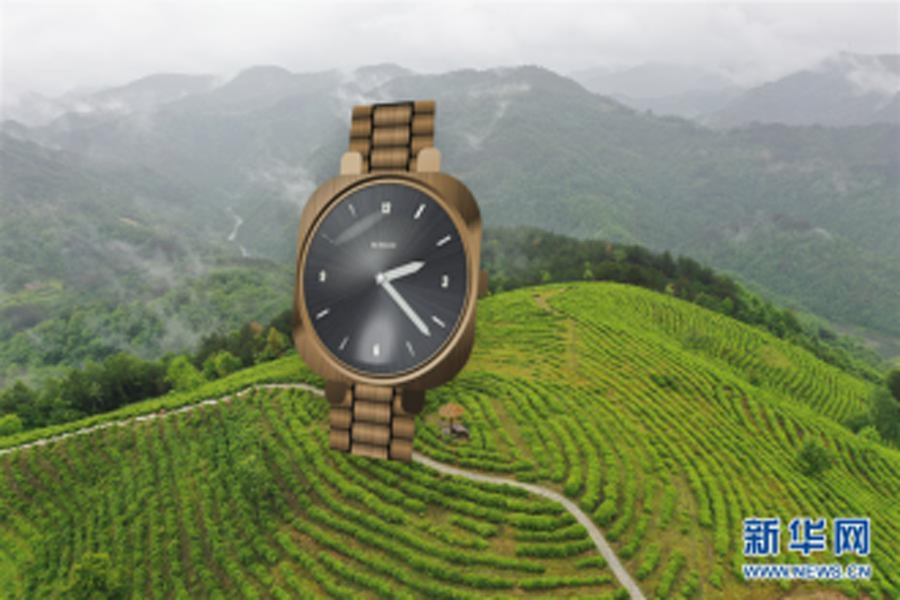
2,22
